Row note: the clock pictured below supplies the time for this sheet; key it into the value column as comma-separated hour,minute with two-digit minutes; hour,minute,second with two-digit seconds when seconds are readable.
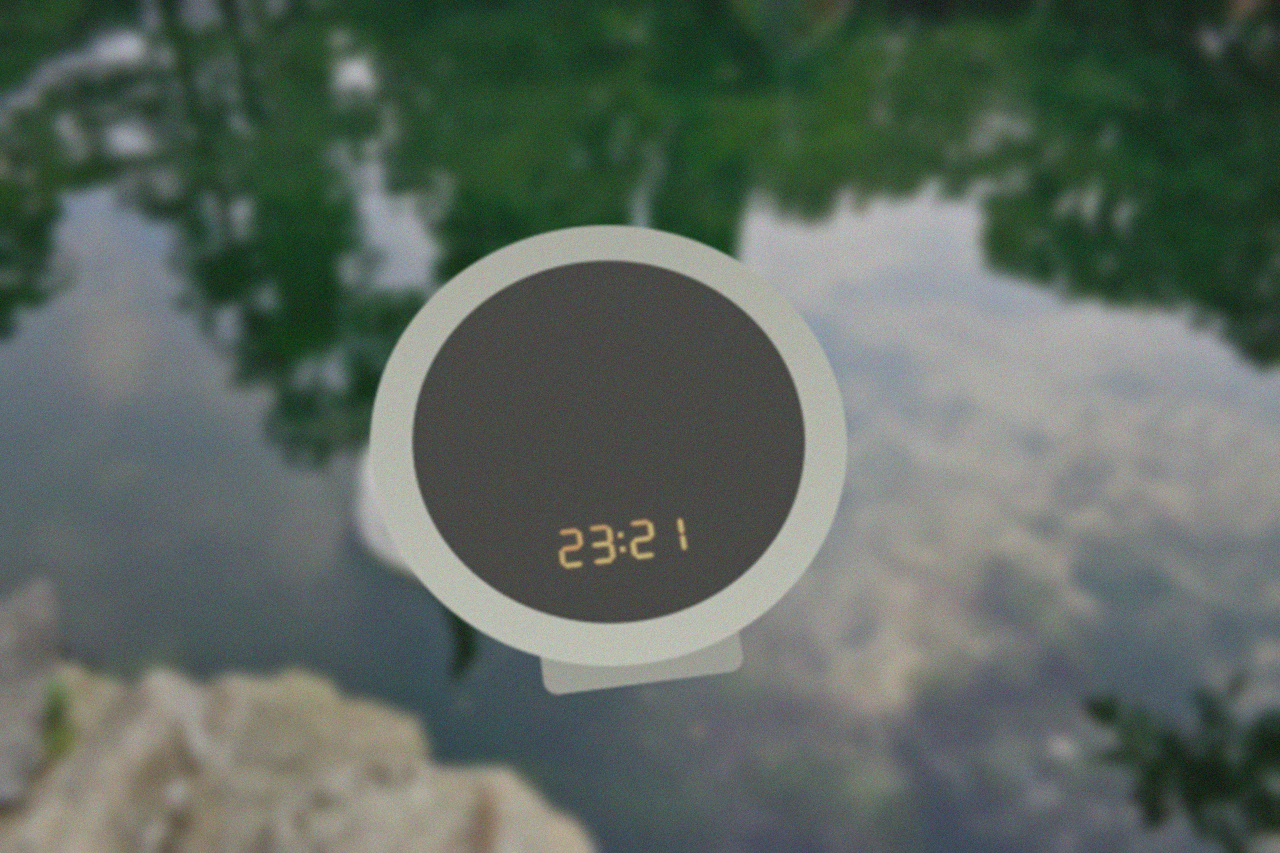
23,21
